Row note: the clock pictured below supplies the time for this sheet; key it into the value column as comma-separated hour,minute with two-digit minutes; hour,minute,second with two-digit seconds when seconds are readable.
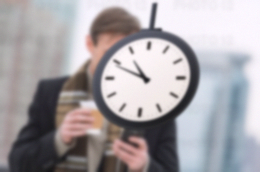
10,49
